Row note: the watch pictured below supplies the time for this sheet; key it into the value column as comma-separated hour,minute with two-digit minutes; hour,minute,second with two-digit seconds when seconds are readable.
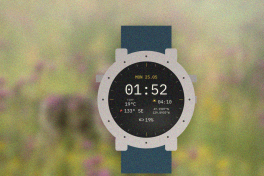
1,52
